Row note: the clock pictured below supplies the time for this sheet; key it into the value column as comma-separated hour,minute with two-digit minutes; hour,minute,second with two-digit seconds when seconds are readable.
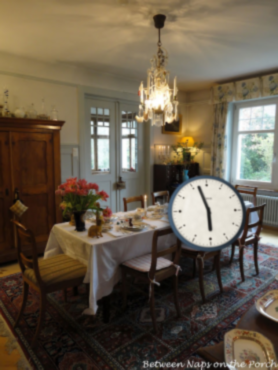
5,57
